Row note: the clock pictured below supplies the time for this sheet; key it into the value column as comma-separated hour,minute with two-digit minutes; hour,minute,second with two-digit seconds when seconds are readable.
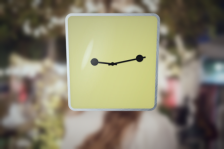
9,13
